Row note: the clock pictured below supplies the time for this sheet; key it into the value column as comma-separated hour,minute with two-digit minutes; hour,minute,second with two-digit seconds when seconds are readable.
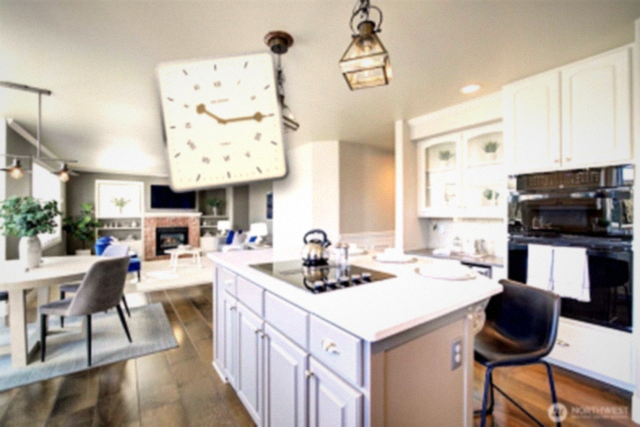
10,15
